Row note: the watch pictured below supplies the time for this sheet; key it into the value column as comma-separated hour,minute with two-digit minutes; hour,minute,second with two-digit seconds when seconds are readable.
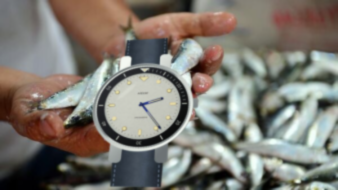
2,24
